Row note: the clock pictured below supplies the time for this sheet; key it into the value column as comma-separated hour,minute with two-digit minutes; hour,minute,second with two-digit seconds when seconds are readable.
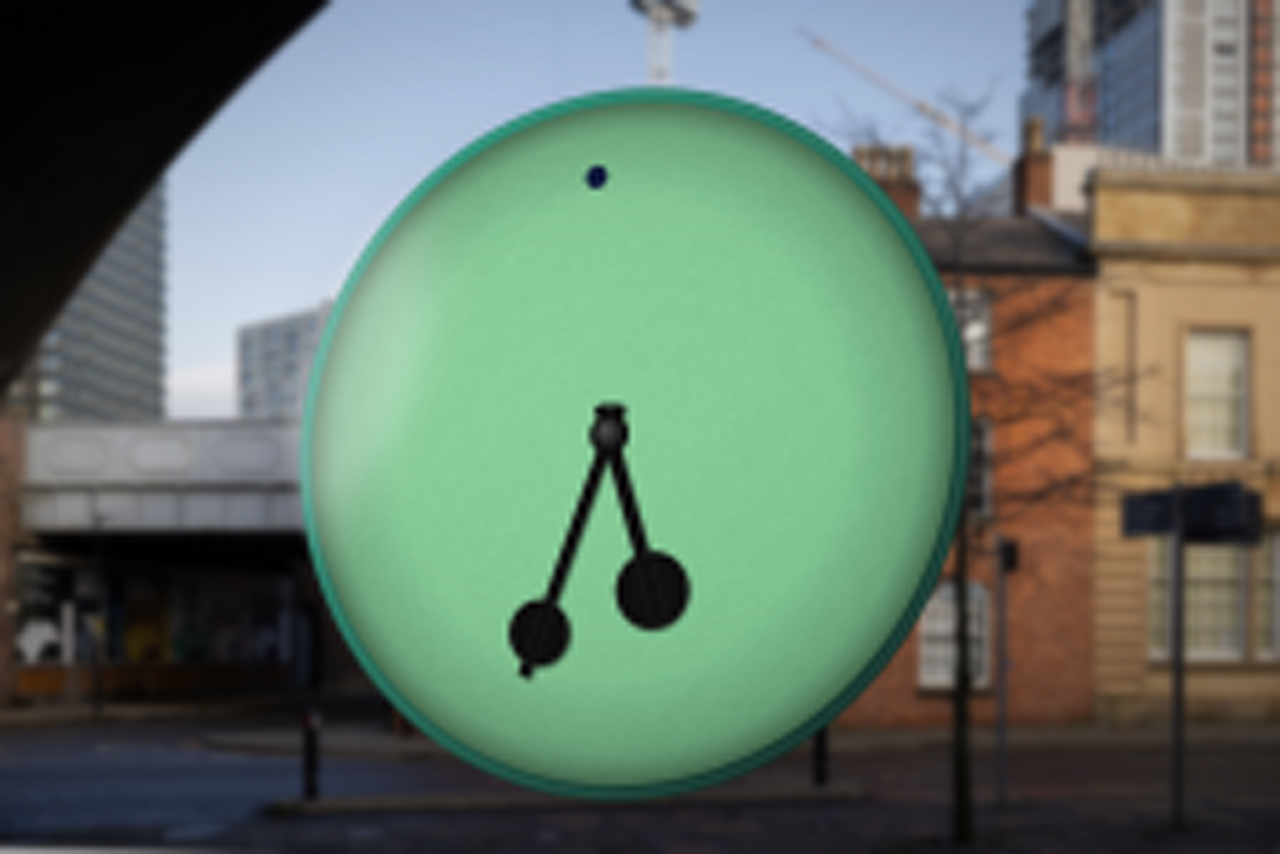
5,34
